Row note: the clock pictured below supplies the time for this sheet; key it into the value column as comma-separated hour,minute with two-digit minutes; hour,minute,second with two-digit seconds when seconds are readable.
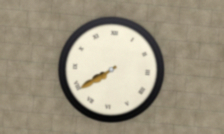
7,39
